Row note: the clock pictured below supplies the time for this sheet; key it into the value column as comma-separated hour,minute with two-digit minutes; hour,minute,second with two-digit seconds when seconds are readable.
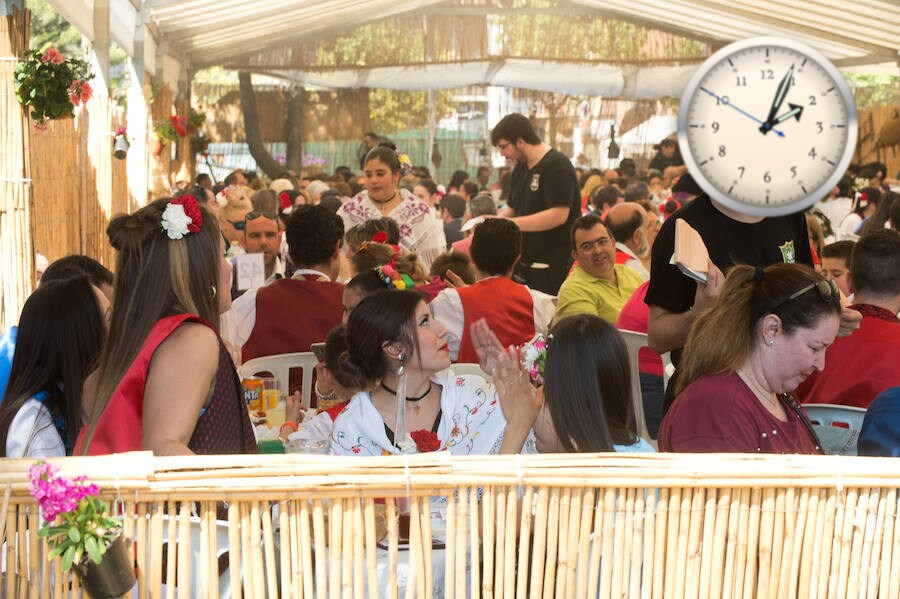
2,03,50
